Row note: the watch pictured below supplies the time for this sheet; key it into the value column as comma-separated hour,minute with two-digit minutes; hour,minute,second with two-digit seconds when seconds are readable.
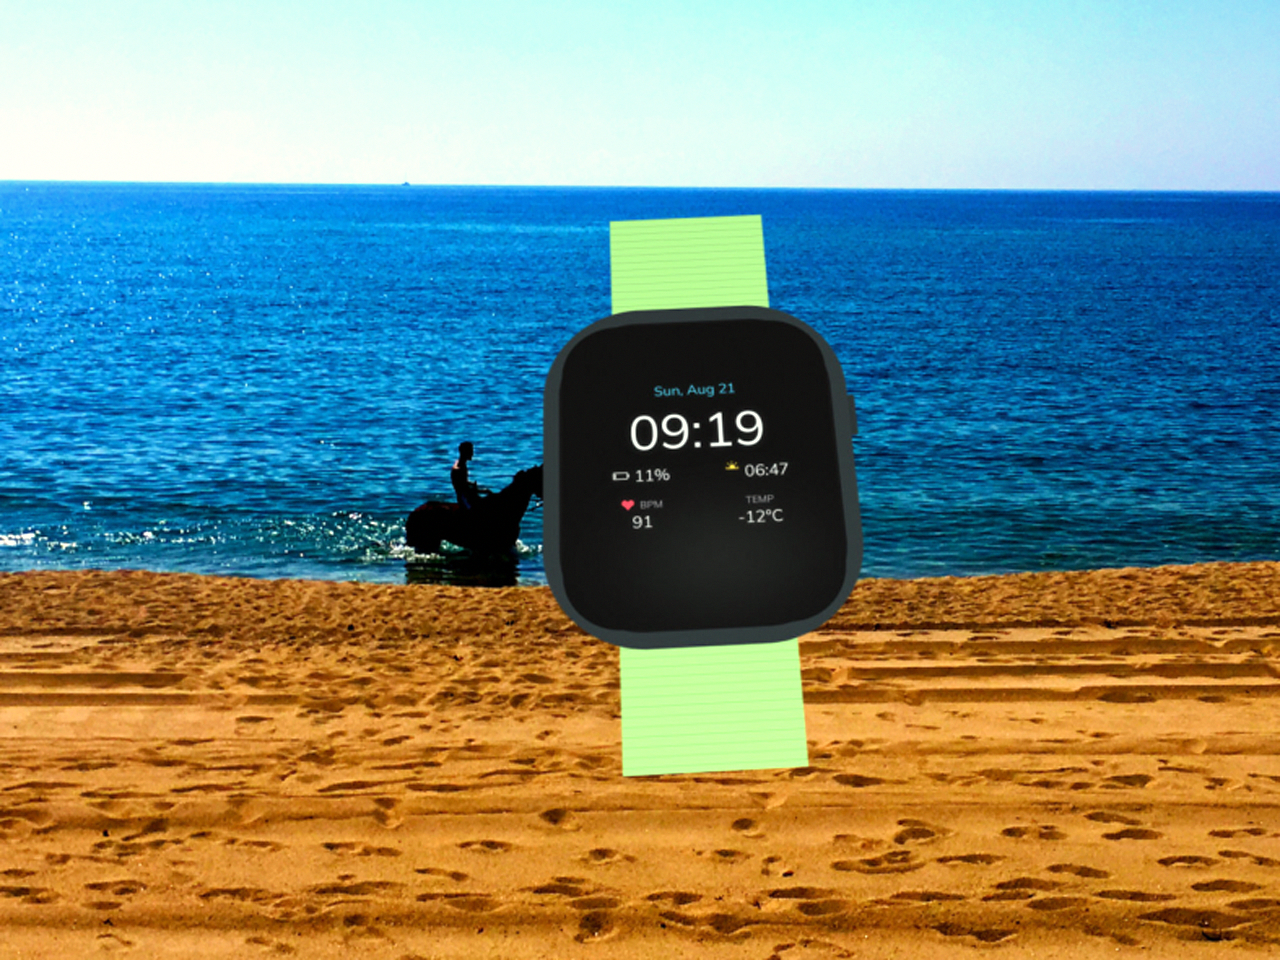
9,19
